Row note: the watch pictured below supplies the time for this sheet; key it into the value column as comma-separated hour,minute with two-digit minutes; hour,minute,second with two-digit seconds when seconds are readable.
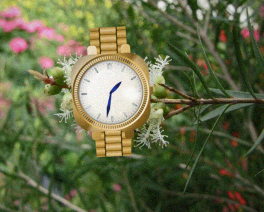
1,32
